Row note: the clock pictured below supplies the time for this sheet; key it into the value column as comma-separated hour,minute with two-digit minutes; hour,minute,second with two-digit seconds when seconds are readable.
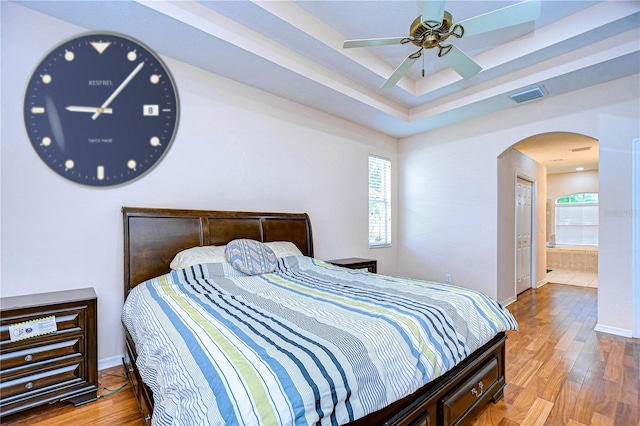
9,07
